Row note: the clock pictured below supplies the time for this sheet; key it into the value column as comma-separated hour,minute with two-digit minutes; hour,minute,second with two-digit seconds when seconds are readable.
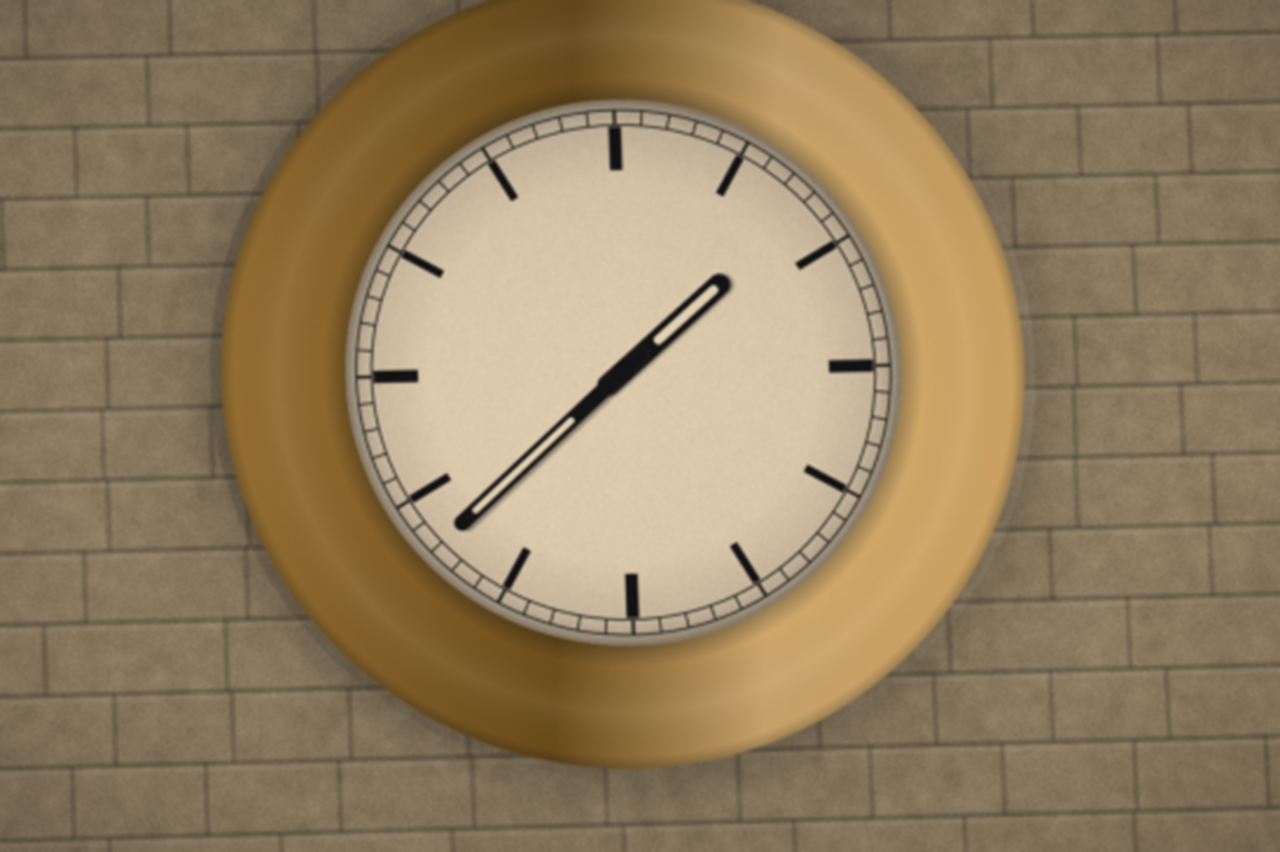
1,38
